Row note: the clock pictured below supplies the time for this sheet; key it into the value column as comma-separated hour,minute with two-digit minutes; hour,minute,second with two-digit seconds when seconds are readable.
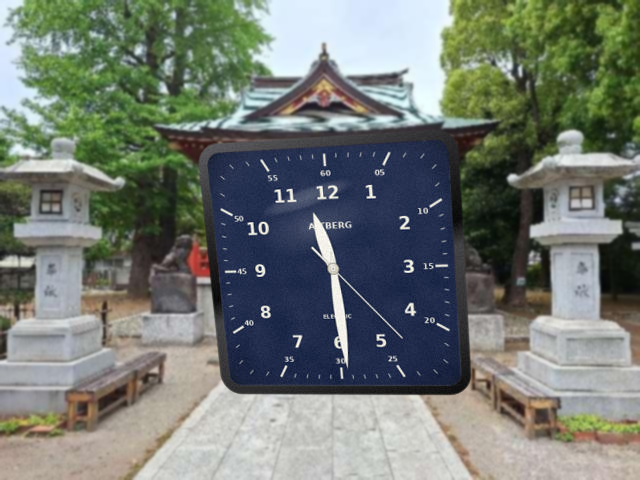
11,29,23
